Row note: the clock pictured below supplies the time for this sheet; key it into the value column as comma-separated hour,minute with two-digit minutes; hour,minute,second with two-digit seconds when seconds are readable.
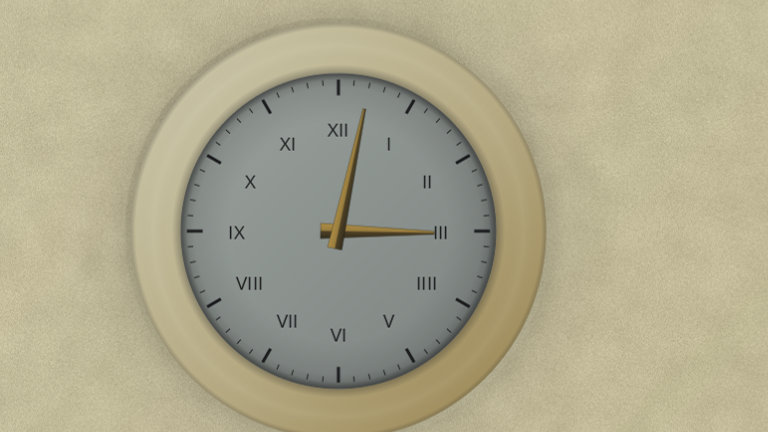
3,02
